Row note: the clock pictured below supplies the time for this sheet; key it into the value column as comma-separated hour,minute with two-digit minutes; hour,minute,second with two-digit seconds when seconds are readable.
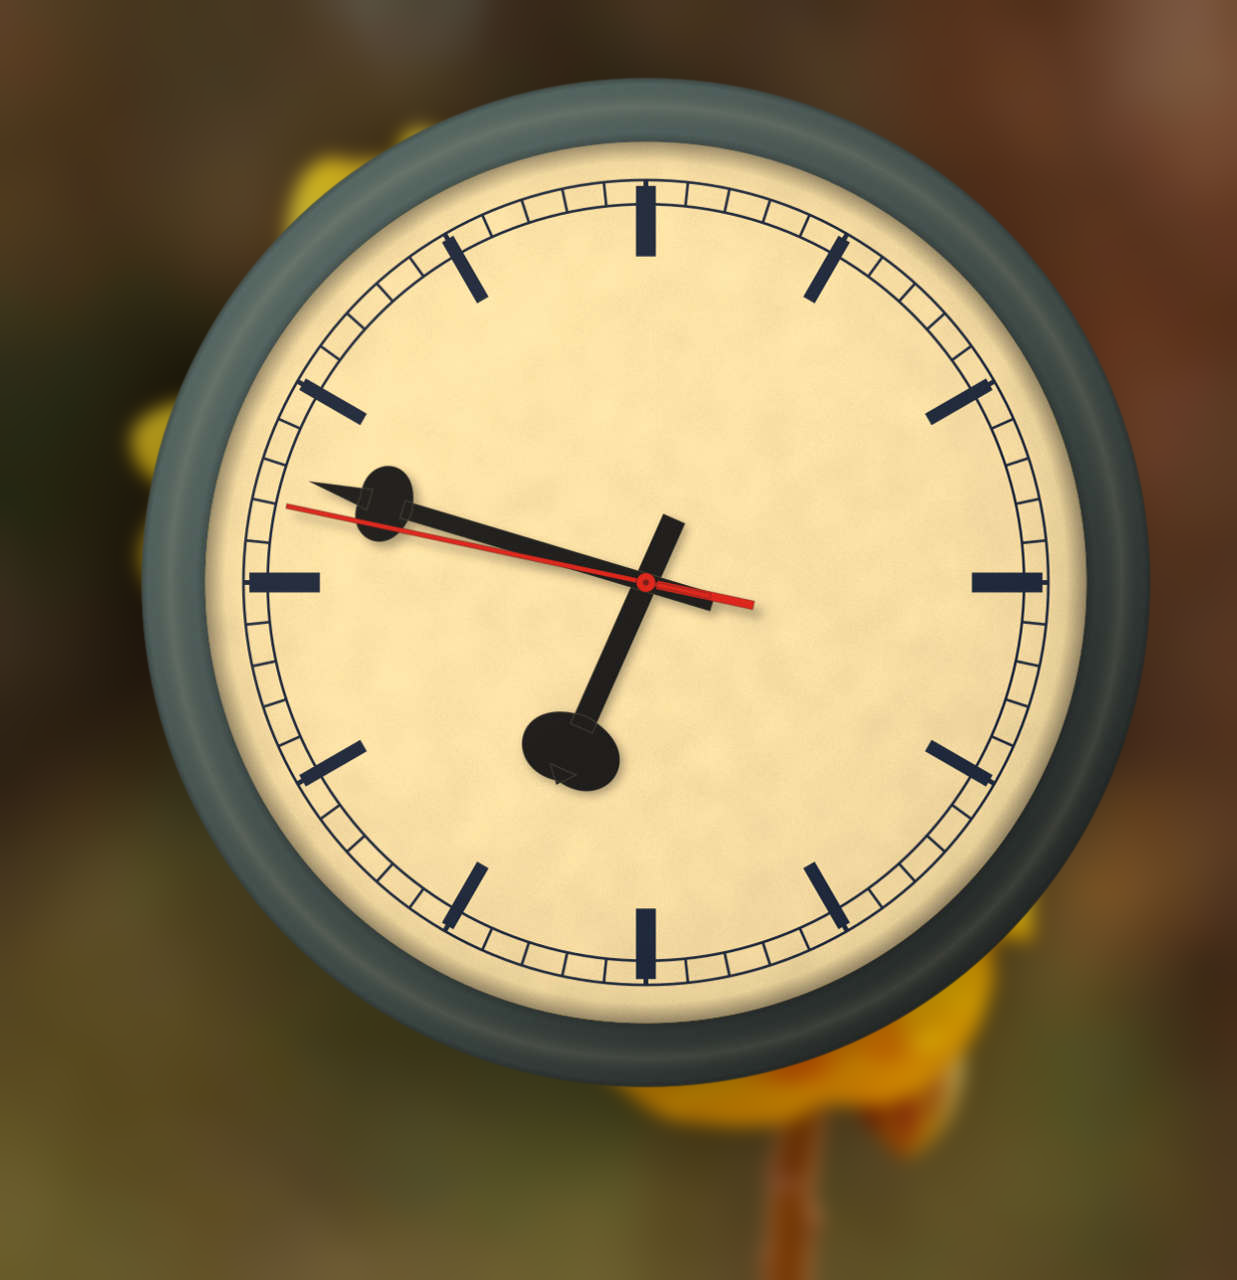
6,47,47
